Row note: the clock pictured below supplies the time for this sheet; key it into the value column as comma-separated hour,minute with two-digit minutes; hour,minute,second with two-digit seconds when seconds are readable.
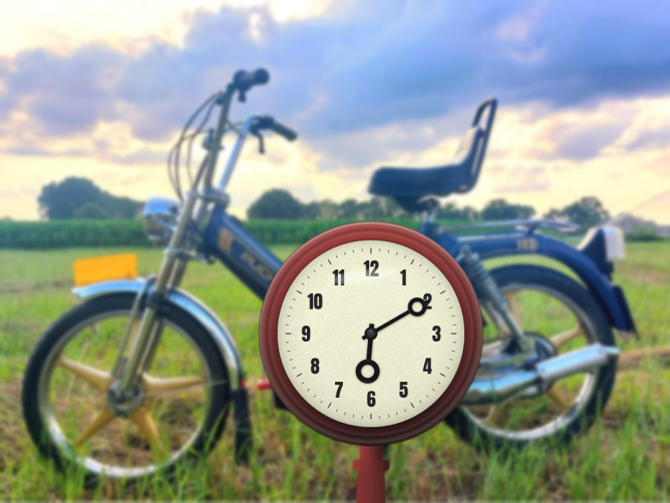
6,10
